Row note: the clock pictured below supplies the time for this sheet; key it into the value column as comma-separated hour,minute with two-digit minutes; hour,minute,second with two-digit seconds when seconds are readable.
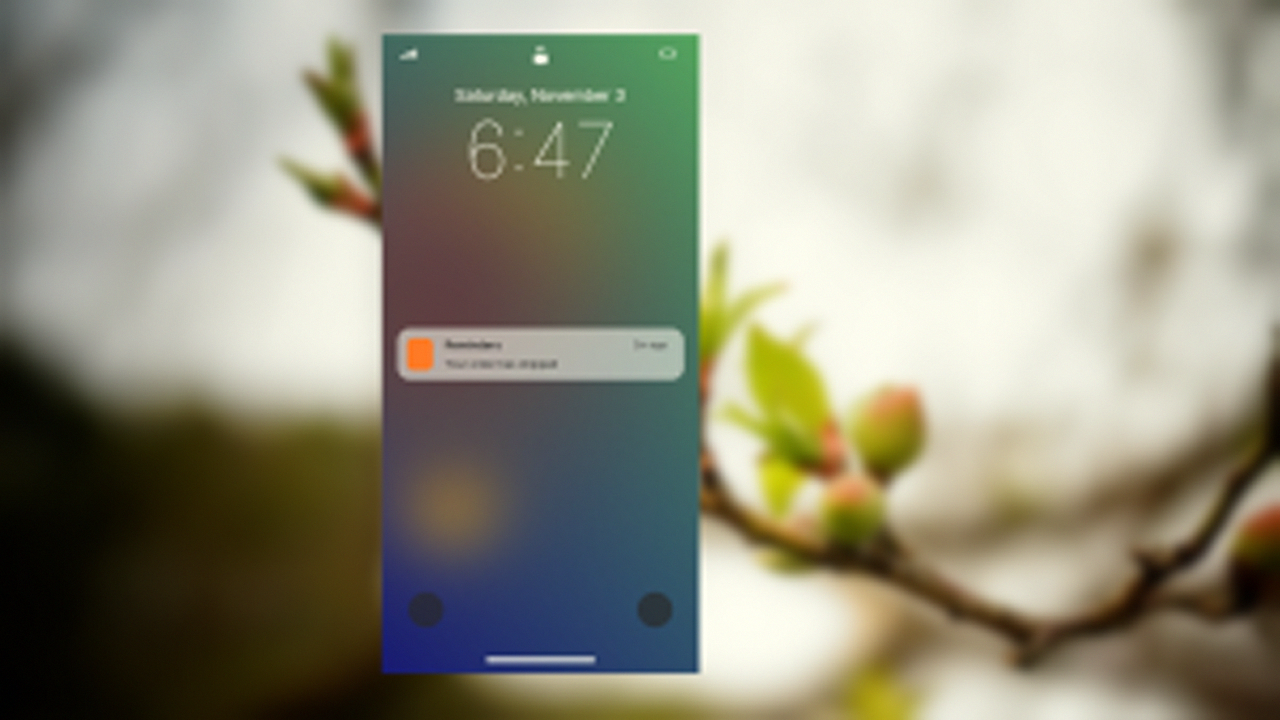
6,47
